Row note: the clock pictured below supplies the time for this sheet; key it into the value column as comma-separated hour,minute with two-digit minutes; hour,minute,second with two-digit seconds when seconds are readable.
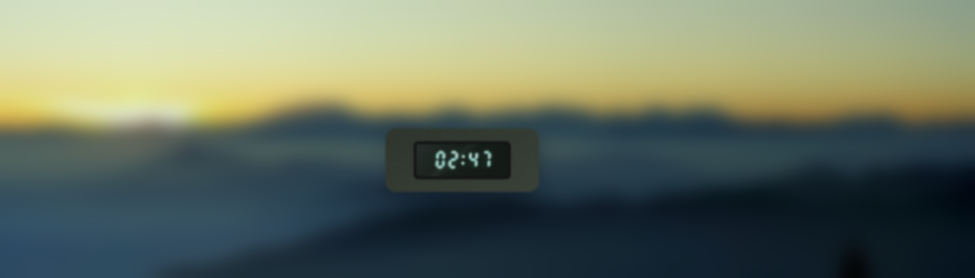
2,47
